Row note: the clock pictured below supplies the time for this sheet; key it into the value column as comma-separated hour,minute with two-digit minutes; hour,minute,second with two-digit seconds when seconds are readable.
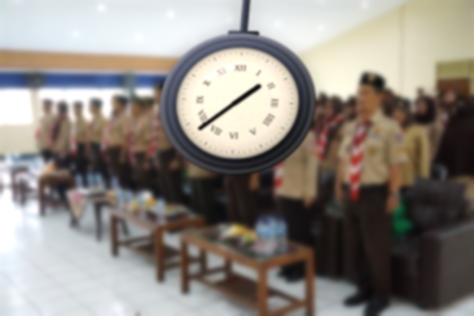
1,38
